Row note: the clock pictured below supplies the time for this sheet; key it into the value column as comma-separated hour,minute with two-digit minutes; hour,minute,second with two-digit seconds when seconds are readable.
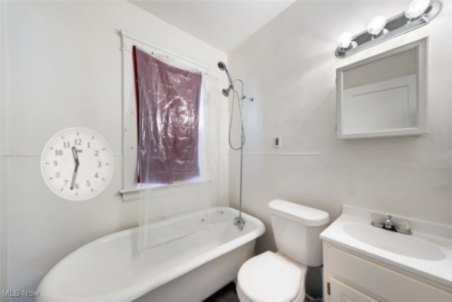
11,32
